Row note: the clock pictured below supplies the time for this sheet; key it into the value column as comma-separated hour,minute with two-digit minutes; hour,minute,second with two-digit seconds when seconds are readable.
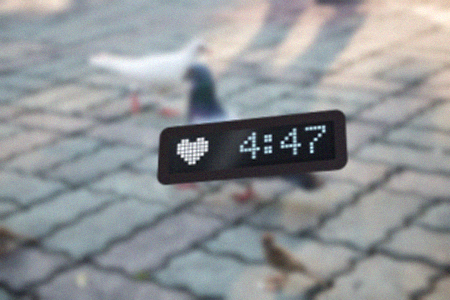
4,47
